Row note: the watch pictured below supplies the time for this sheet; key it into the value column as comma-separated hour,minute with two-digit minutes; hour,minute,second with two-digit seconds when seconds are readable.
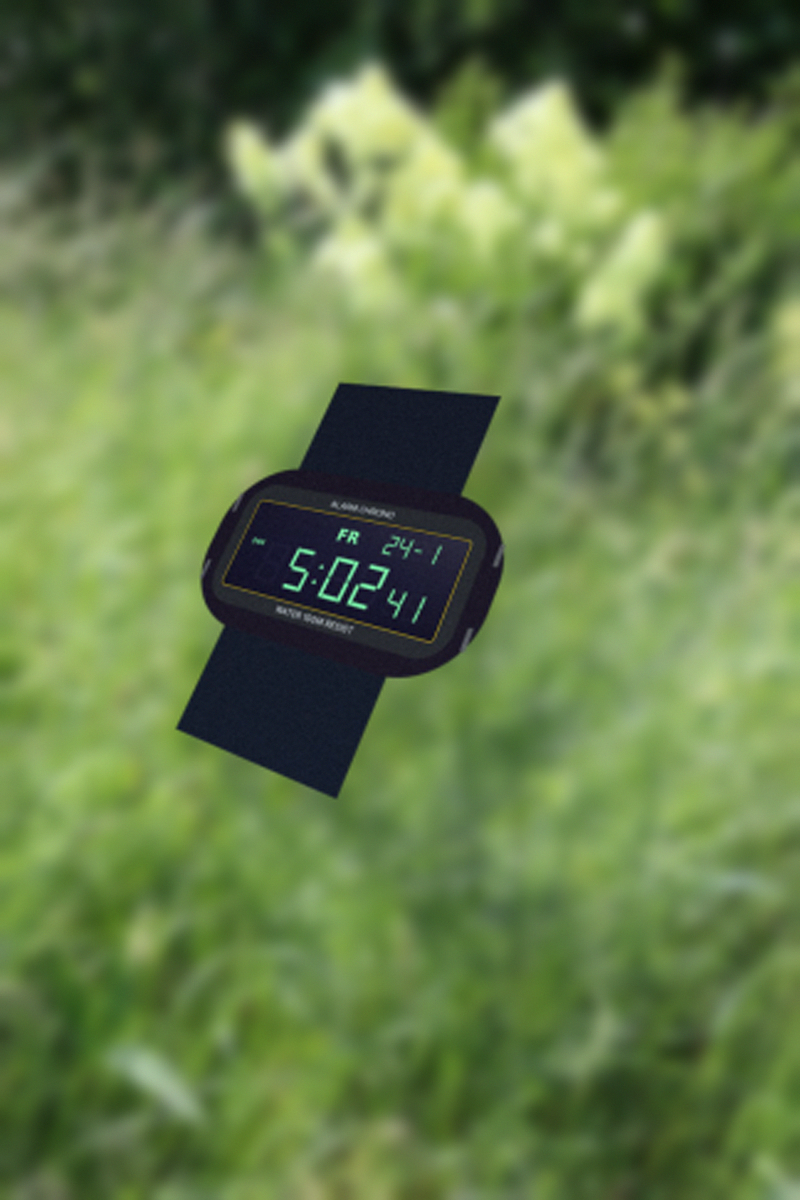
5,02,41
